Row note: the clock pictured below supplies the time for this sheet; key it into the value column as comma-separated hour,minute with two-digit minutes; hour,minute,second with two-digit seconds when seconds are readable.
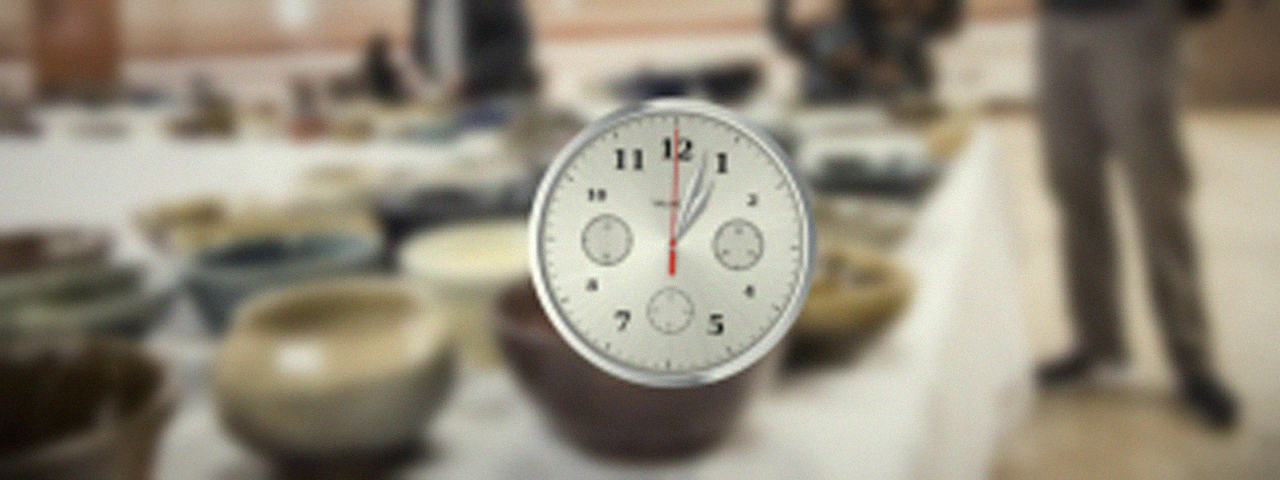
1,03
